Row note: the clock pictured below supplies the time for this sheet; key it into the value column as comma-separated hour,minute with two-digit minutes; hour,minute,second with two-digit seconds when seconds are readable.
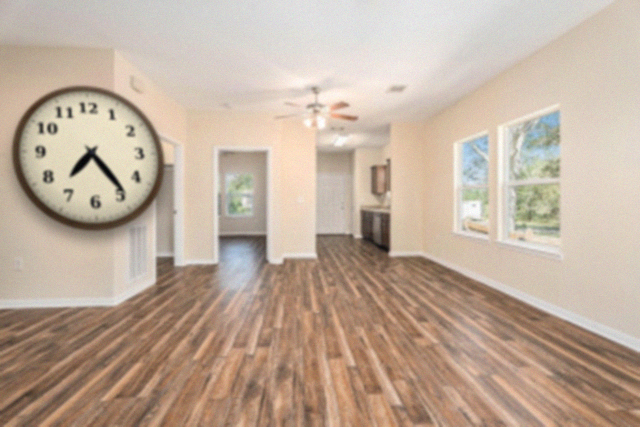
7,24
